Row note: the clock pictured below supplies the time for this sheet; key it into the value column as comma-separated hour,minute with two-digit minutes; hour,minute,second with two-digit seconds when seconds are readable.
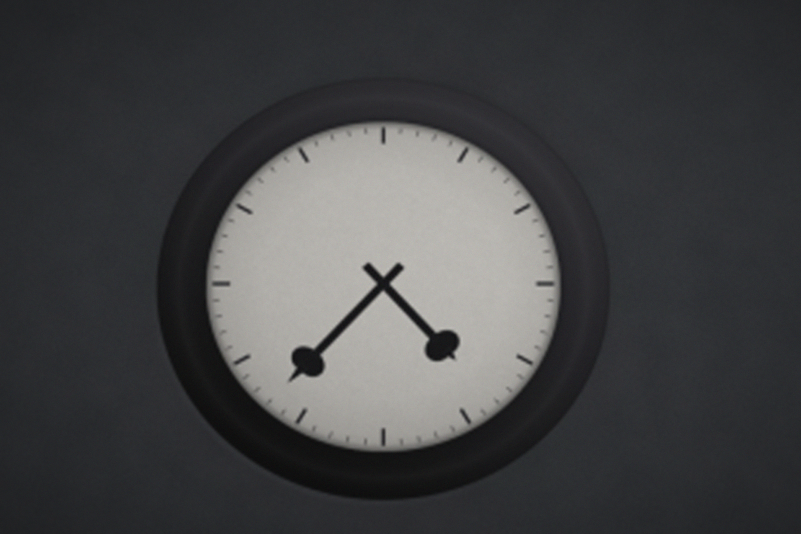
4,37
